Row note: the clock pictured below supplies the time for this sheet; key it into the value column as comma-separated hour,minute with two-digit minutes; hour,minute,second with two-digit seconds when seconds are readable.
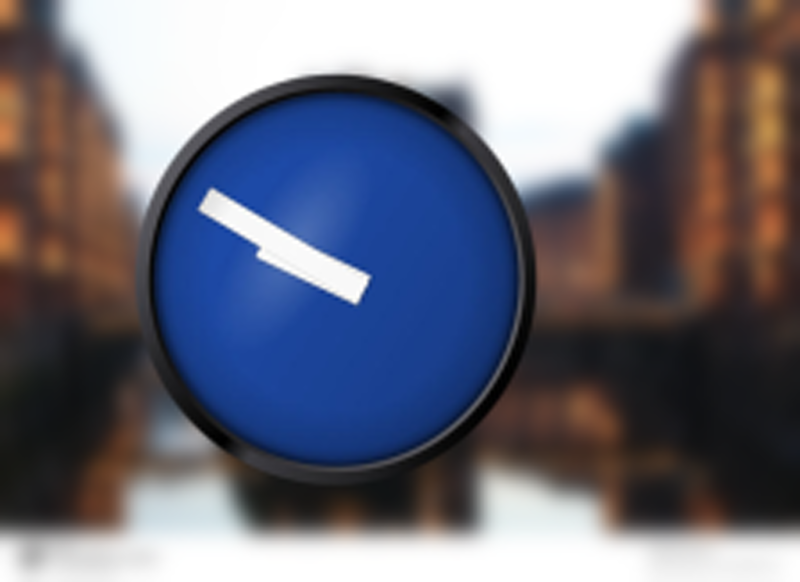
9,50
